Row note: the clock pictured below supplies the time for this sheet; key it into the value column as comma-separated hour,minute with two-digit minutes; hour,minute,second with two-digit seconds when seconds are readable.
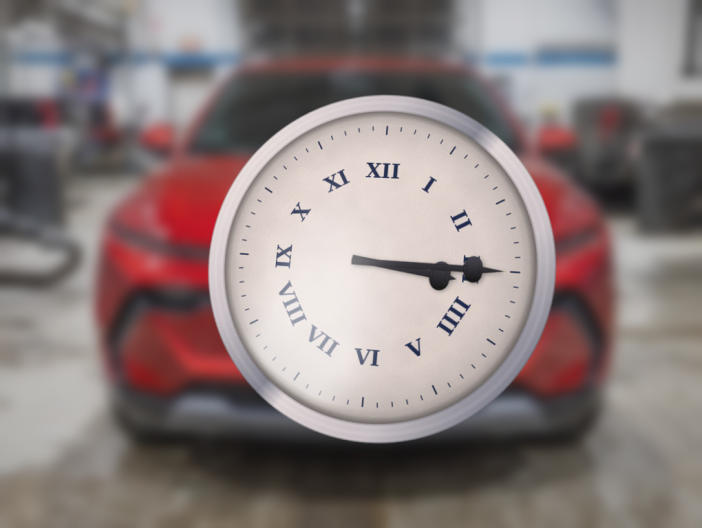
3,15
